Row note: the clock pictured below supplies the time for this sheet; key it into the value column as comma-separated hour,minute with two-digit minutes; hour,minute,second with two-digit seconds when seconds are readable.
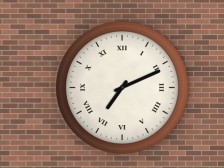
7,11
